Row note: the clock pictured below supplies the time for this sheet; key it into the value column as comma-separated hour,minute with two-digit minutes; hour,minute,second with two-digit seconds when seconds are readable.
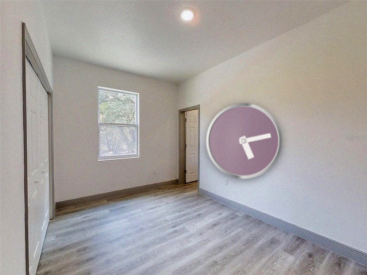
5,13
